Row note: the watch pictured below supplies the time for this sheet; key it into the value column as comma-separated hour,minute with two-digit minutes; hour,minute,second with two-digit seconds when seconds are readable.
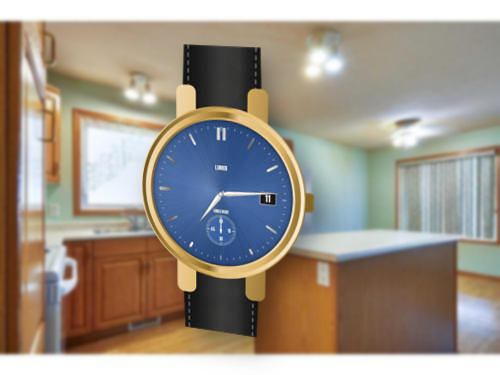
7,14
